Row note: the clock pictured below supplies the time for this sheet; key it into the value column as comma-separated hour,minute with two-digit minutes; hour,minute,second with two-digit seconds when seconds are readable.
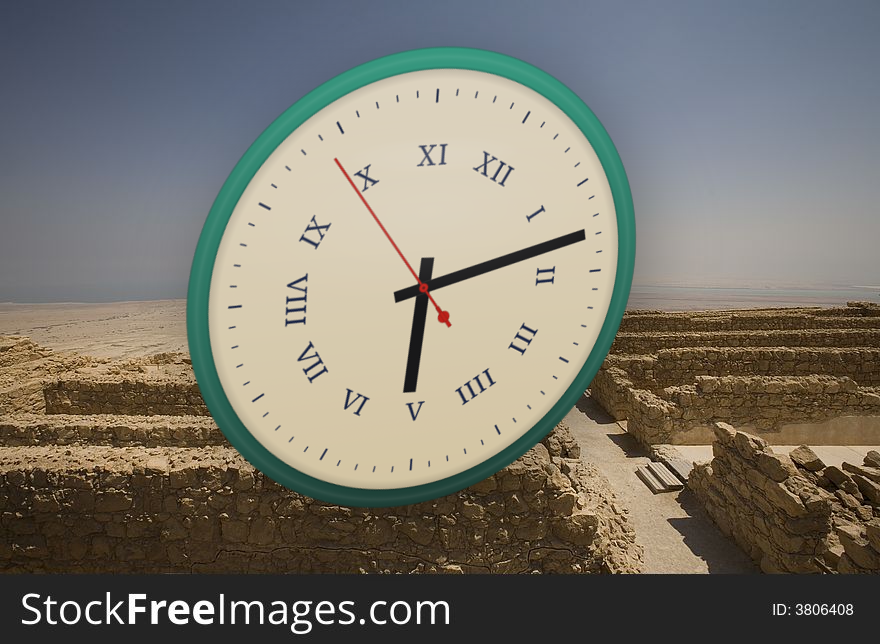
5,07,49
